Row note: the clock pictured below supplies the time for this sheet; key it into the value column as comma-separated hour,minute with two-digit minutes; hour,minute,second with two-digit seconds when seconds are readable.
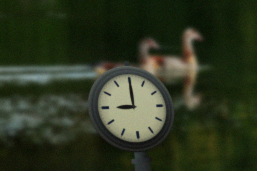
9,00
